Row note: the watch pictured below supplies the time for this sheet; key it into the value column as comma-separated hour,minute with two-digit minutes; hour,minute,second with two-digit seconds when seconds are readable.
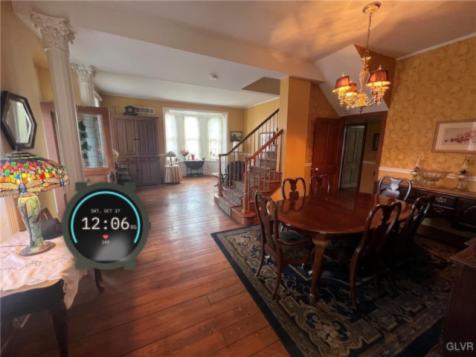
12,06
